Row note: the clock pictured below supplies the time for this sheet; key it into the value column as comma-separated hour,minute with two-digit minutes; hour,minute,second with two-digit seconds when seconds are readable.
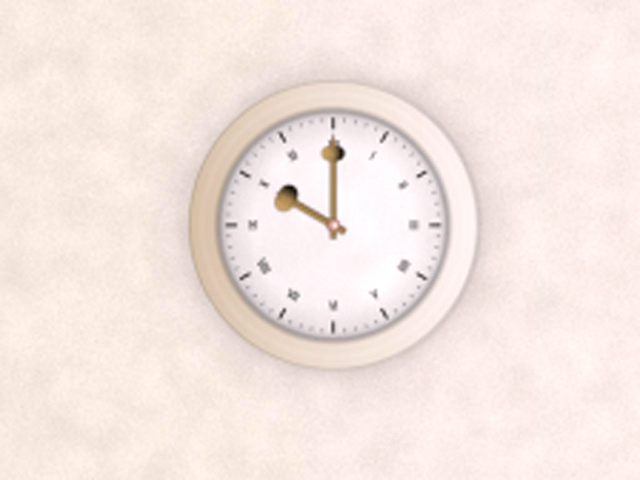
10,00
